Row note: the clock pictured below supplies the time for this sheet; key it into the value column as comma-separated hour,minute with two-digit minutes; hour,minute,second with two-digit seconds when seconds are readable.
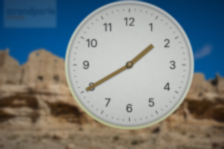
1,40
